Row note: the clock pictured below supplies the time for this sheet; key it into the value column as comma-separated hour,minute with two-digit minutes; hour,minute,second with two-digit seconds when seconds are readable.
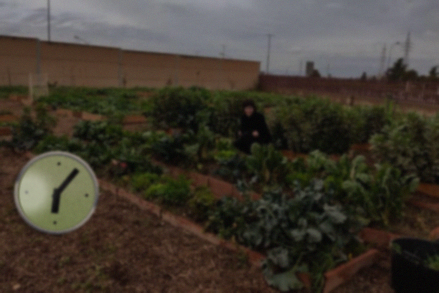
6,06
